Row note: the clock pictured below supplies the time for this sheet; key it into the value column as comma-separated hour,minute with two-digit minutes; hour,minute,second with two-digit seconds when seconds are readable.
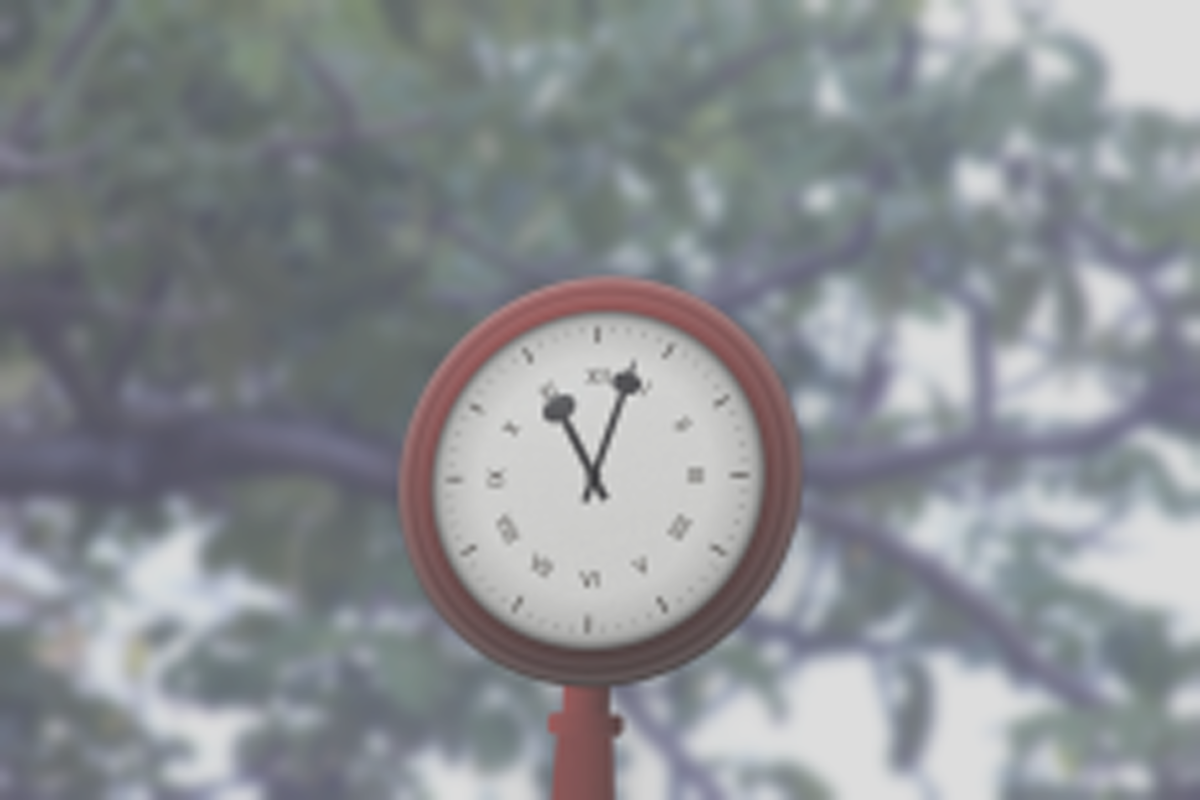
11,03
